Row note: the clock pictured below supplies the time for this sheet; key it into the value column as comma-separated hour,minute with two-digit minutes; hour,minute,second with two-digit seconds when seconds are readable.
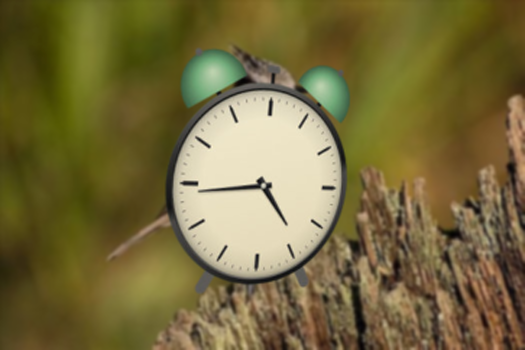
4,44
